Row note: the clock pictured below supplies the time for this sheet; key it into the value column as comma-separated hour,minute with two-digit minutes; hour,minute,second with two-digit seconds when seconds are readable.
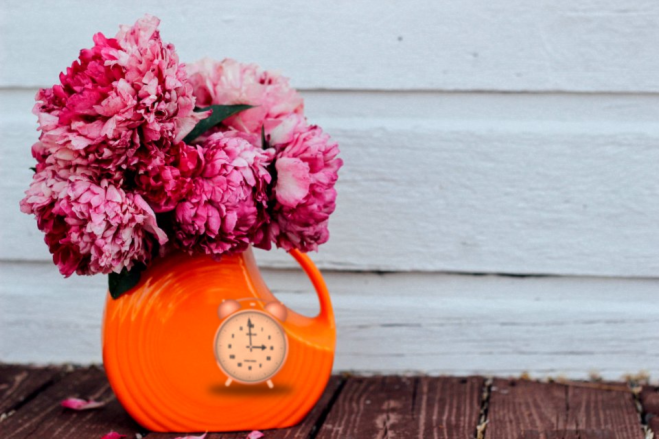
2,59
